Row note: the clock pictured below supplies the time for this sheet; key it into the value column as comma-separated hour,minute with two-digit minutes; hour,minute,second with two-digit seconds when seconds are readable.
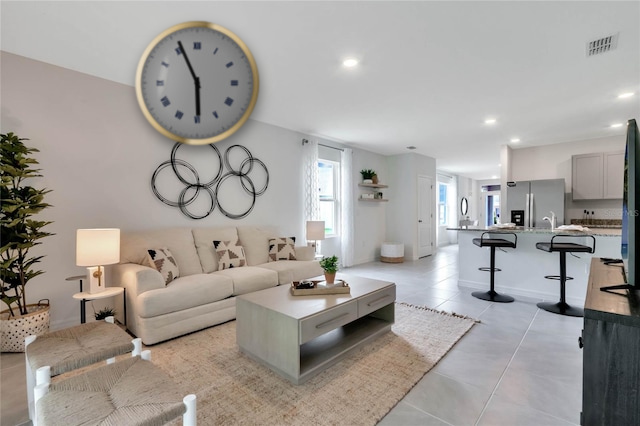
5,56
